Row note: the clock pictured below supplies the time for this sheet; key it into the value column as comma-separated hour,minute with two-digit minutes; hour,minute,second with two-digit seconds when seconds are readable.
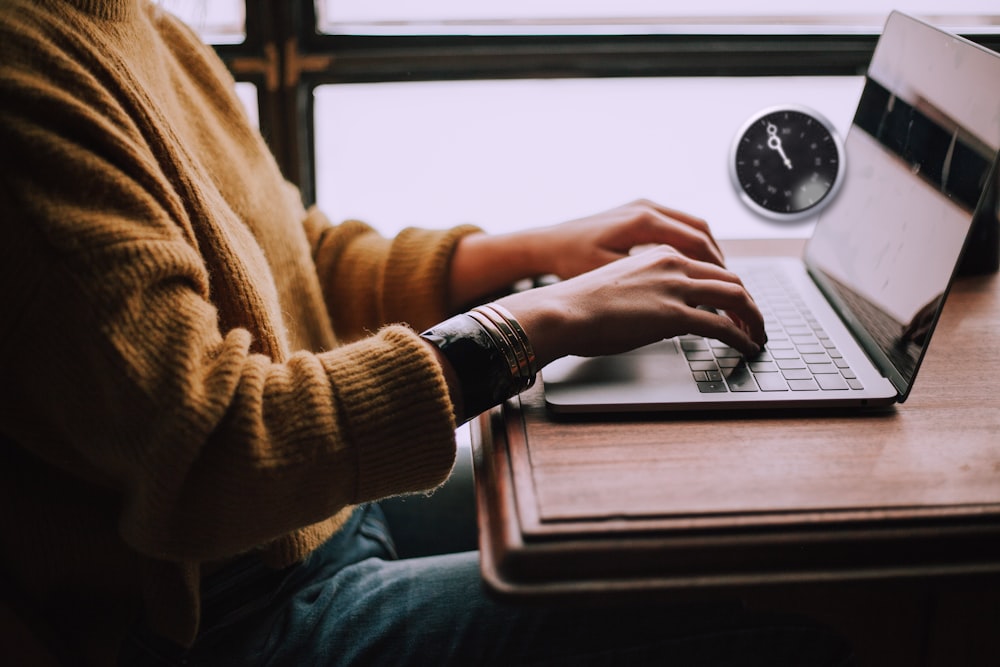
10,56
